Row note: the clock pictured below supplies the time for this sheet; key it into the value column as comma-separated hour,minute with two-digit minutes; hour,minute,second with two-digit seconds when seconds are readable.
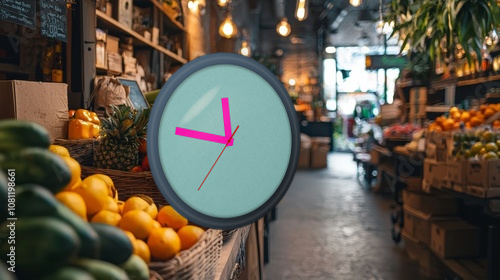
11,46,36
